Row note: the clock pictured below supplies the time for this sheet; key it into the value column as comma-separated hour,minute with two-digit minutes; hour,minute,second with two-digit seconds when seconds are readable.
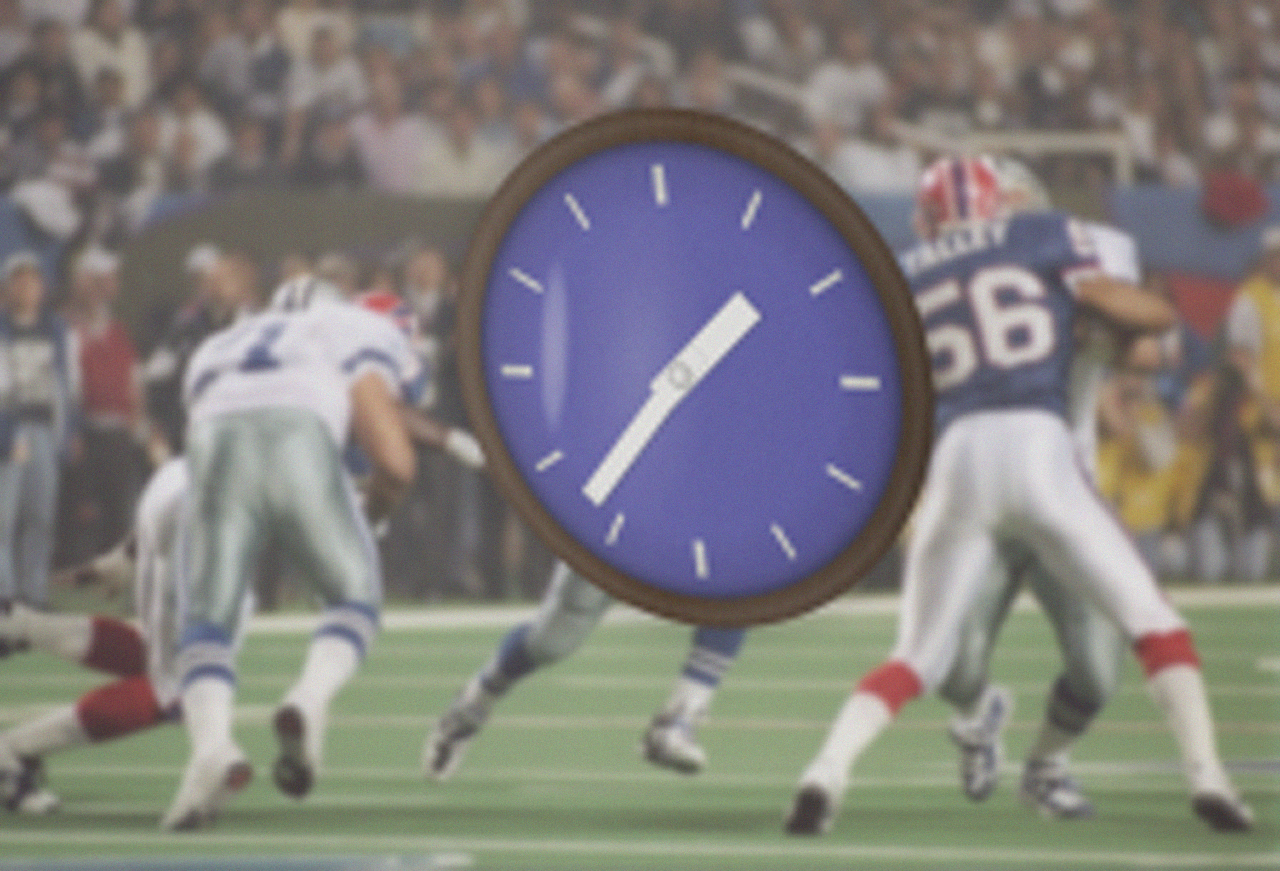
1,37
